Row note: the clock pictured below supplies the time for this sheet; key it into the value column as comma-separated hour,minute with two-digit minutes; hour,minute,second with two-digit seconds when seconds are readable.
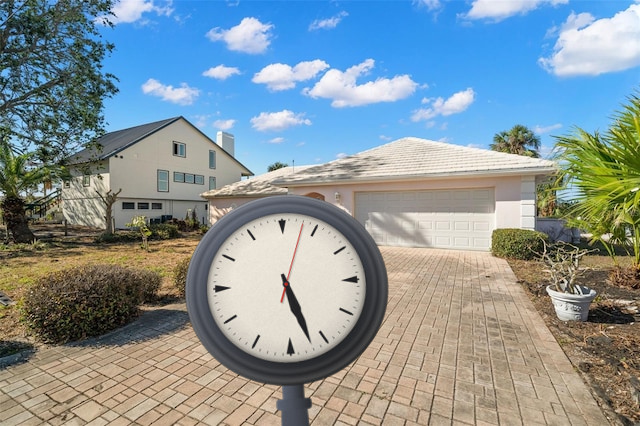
5,27,03
